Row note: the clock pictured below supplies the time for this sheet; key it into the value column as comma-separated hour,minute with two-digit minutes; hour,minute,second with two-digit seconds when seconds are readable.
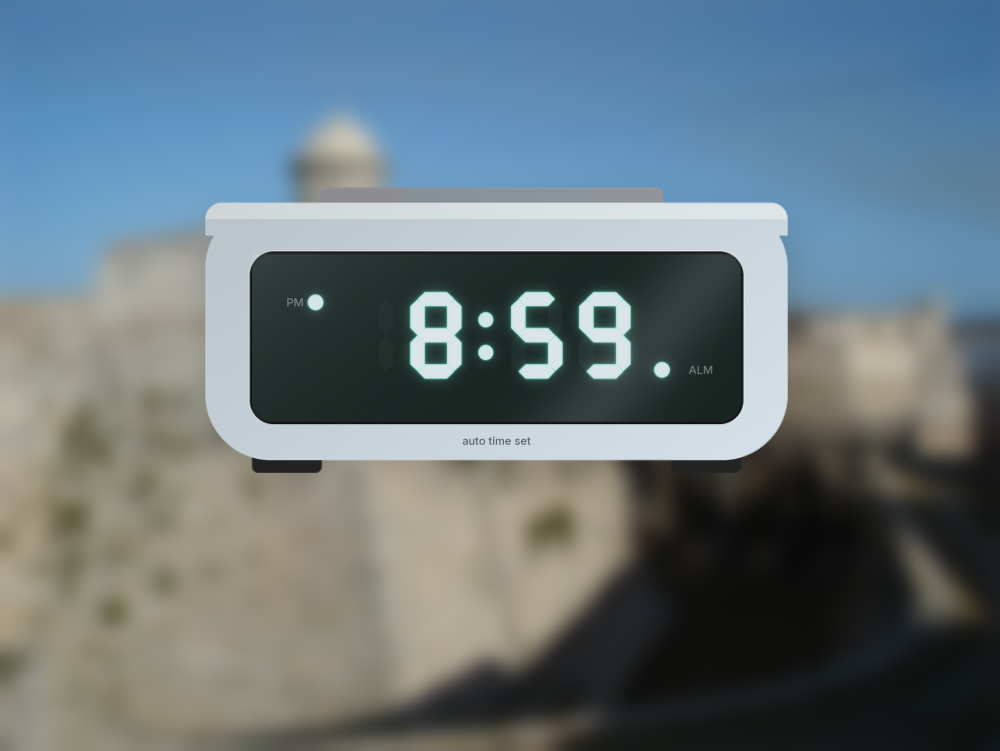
8,59
